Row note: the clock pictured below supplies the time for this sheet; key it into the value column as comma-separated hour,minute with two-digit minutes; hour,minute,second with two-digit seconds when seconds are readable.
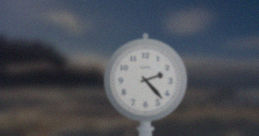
2,23
